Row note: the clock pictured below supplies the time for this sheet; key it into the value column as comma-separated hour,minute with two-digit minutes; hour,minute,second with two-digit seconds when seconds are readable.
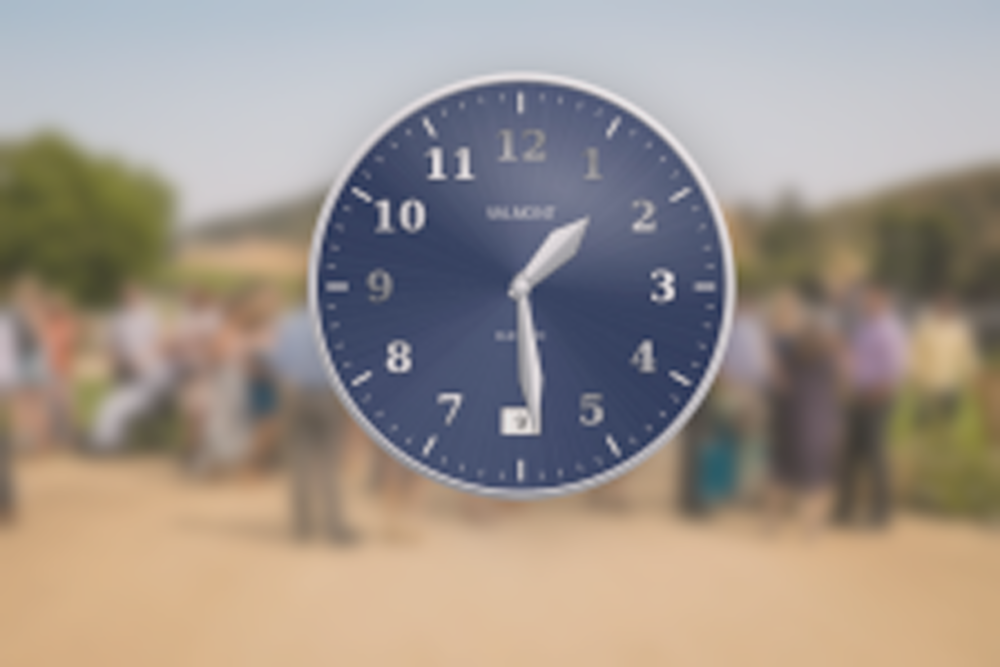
1,29
